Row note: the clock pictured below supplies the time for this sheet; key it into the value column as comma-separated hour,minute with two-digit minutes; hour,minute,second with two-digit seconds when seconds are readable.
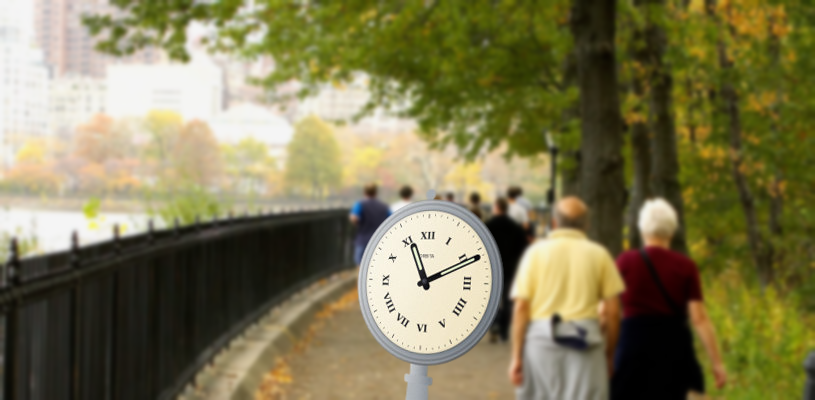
11,11
